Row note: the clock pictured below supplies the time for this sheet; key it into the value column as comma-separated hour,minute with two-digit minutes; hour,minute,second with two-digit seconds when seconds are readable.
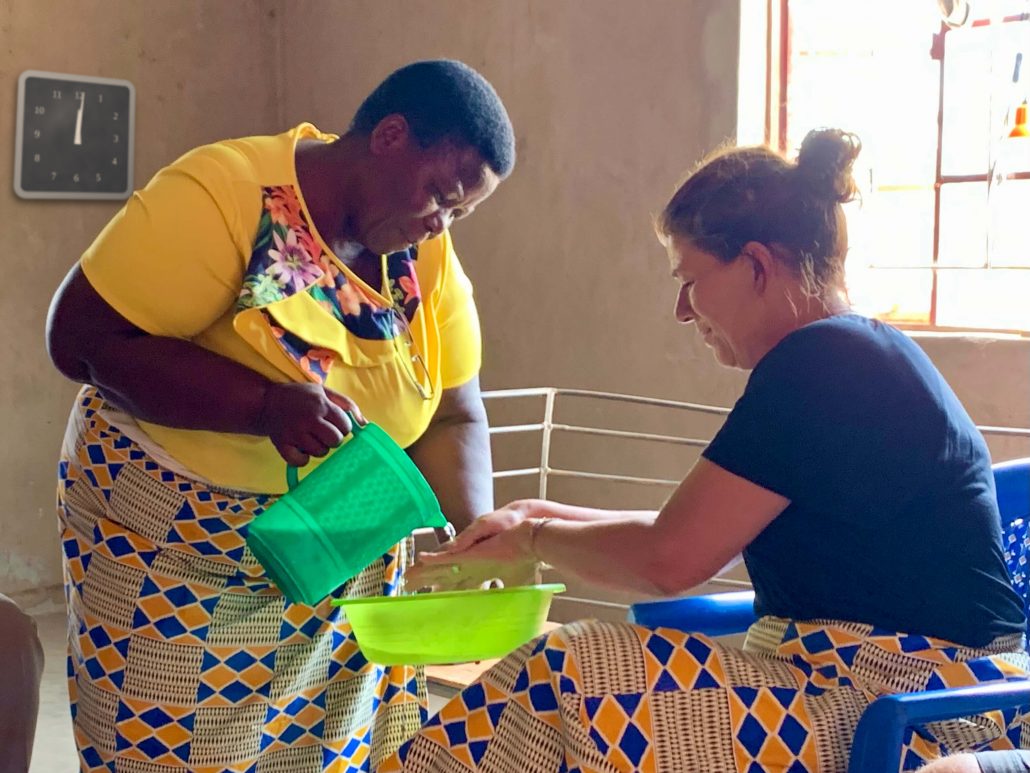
12,01
